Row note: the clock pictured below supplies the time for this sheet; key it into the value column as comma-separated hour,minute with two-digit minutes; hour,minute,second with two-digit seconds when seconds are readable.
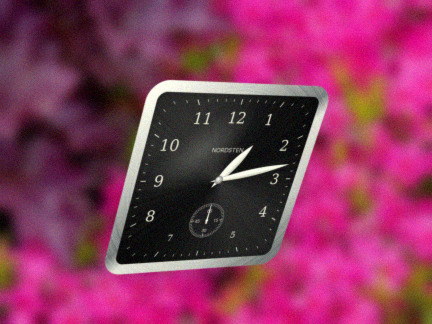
1,13
